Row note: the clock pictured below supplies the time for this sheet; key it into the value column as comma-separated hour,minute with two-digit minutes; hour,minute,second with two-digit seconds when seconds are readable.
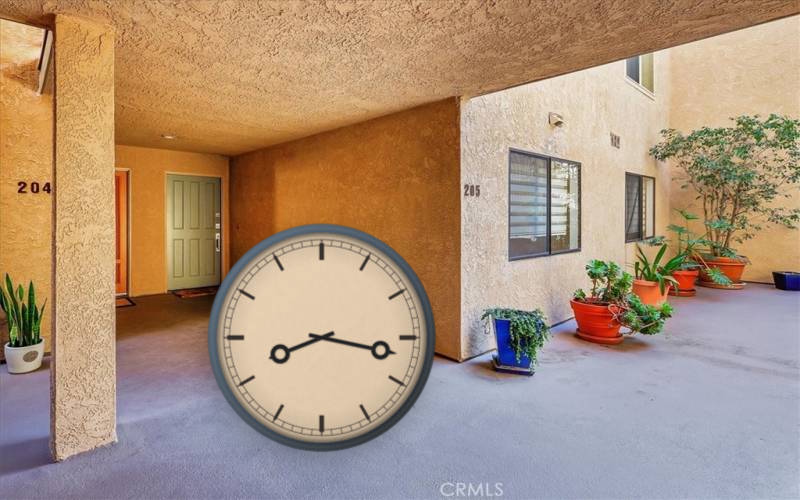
8,17
